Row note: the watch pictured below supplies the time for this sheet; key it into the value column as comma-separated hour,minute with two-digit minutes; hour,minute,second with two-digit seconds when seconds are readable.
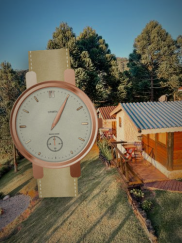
1,05
